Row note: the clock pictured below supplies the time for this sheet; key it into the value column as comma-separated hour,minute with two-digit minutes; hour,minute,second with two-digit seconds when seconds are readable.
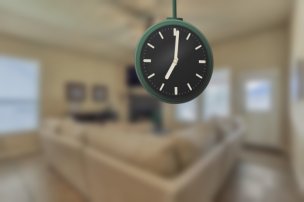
7,01
